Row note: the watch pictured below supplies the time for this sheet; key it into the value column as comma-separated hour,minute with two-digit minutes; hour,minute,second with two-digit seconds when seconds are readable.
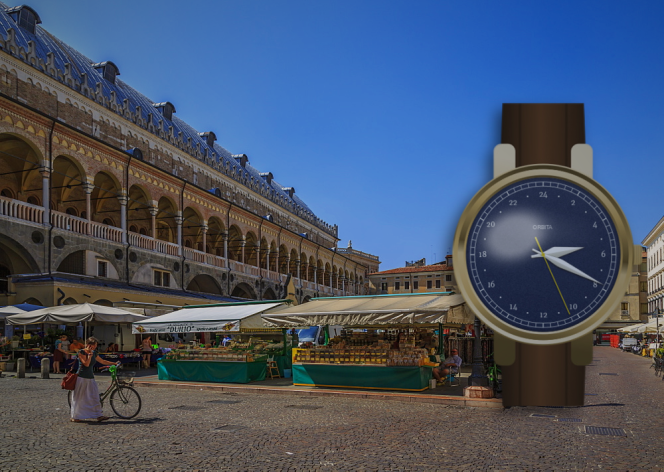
5,19,26
